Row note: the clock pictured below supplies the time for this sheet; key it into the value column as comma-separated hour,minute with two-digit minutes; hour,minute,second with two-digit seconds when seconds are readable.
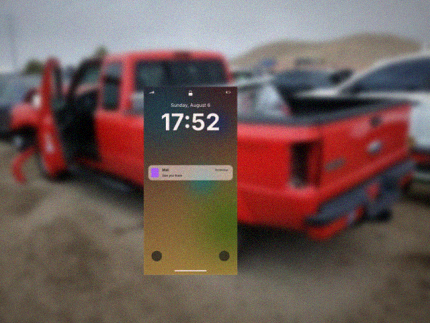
17,52
